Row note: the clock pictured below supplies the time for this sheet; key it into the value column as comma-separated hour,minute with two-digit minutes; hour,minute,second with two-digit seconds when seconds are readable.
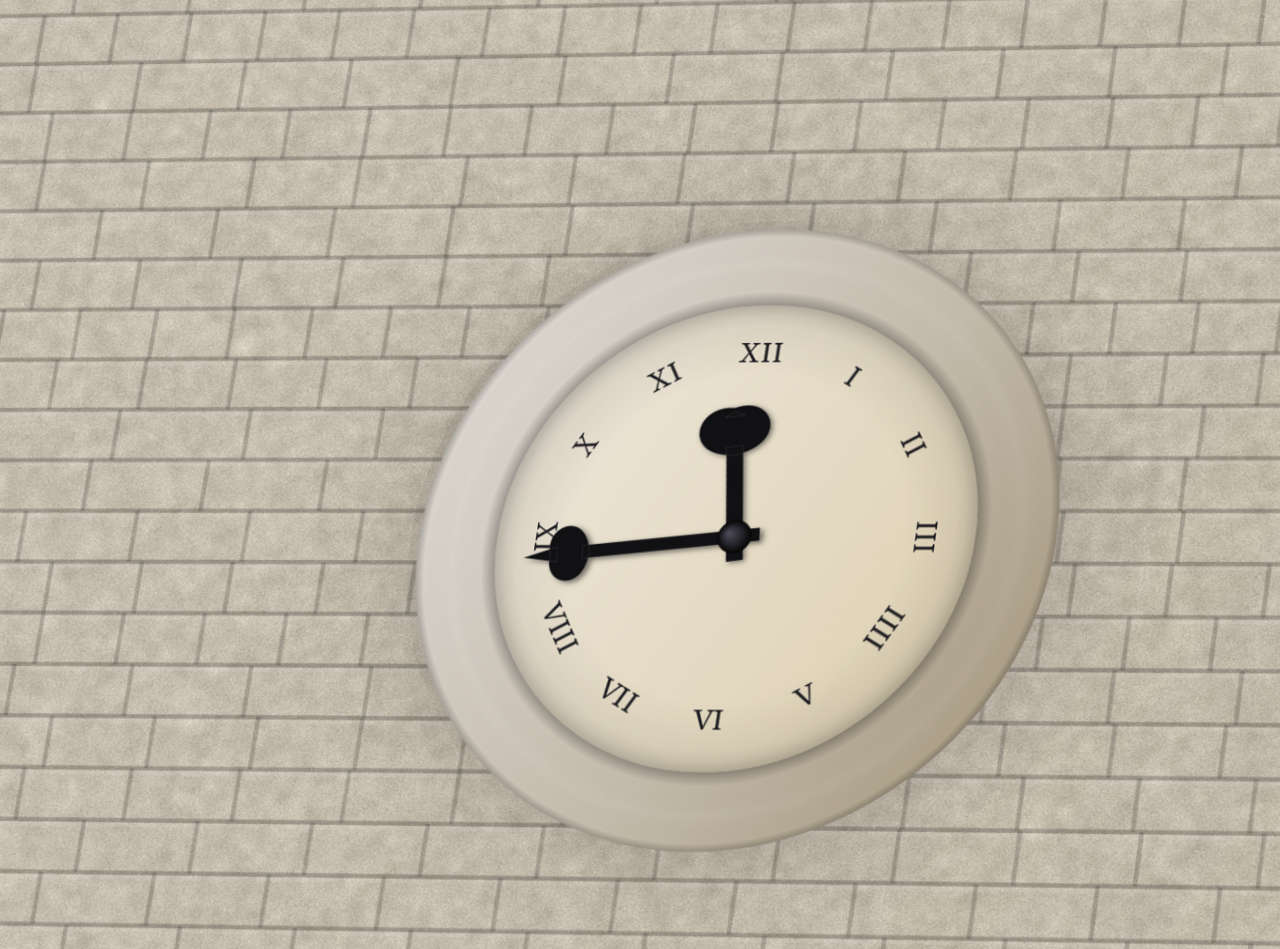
11,44
